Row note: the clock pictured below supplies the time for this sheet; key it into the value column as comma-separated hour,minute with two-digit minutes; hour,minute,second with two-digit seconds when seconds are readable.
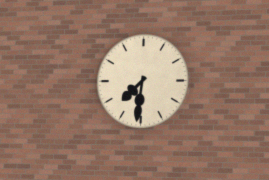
7,31
